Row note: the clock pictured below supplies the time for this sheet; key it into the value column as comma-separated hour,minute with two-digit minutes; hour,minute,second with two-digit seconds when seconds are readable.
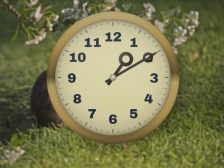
1,10
